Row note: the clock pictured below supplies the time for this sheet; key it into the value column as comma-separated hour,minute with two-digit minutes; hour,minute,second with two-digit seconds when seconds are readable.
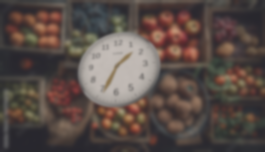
1,34
